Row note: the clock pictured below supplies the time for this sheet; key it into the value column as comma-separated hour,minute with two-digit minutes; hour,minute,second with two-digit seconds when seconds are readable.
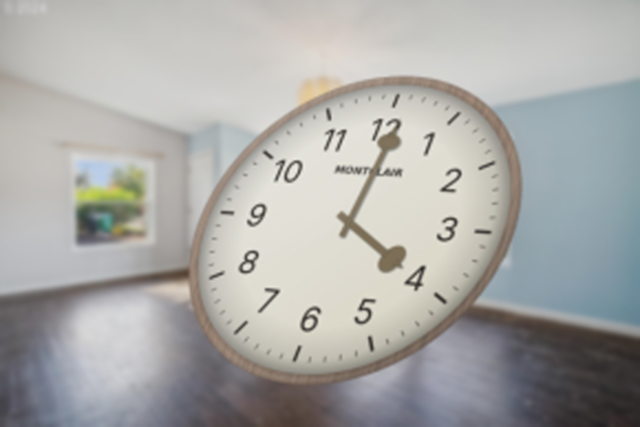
4,01
